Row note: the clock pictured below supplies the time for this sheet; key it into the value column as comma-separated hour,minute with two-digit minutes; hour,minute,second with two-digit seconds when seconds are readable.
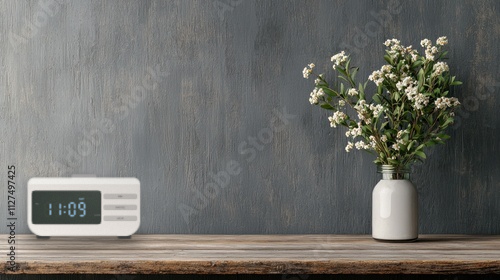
11,09
